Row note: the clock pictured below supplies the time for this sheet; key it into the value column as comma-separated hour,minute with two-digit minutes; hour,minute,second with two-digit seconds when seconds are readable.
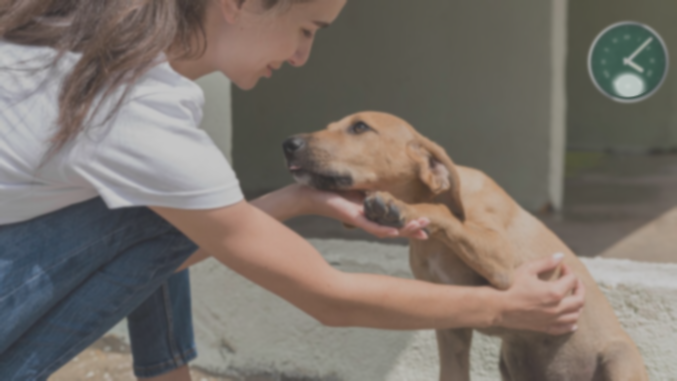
4,08
